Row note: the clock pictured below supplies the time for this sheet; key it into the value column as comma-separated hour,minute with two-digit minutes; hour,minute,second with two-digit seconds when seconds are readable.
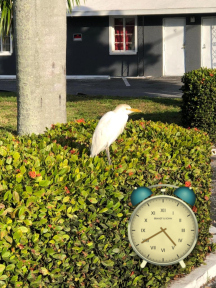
4,40
